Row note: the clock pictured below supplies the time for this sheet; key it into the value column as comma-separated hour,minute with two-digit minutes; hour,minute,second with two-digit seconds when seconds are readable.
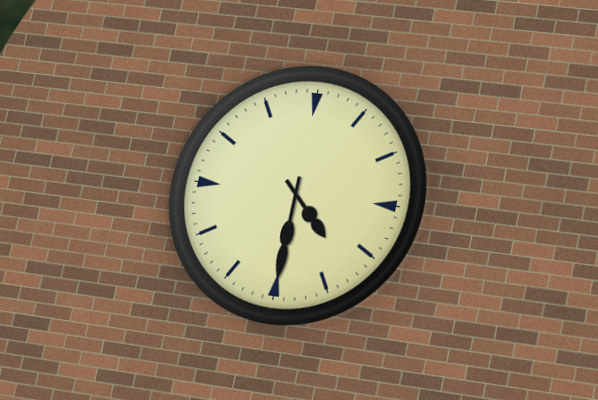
4,30
